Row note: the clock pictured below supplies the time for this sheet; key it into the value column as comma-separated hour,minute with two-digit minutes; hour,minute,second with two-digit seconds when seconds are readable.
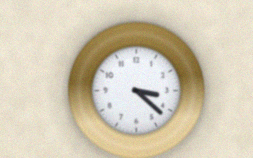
3,22
